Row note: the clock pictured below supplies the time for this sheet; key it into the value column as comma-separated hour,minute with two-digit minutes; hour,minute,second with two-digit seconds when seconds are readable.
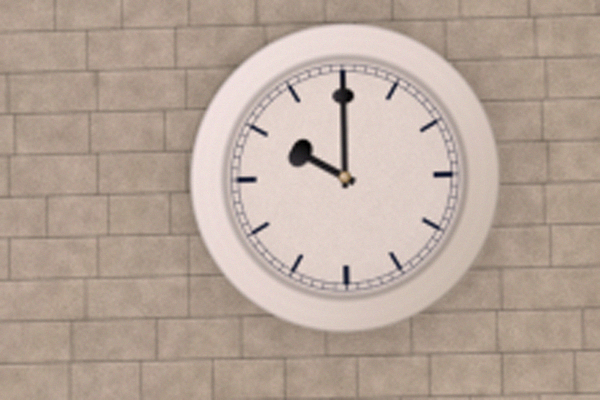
10,00
